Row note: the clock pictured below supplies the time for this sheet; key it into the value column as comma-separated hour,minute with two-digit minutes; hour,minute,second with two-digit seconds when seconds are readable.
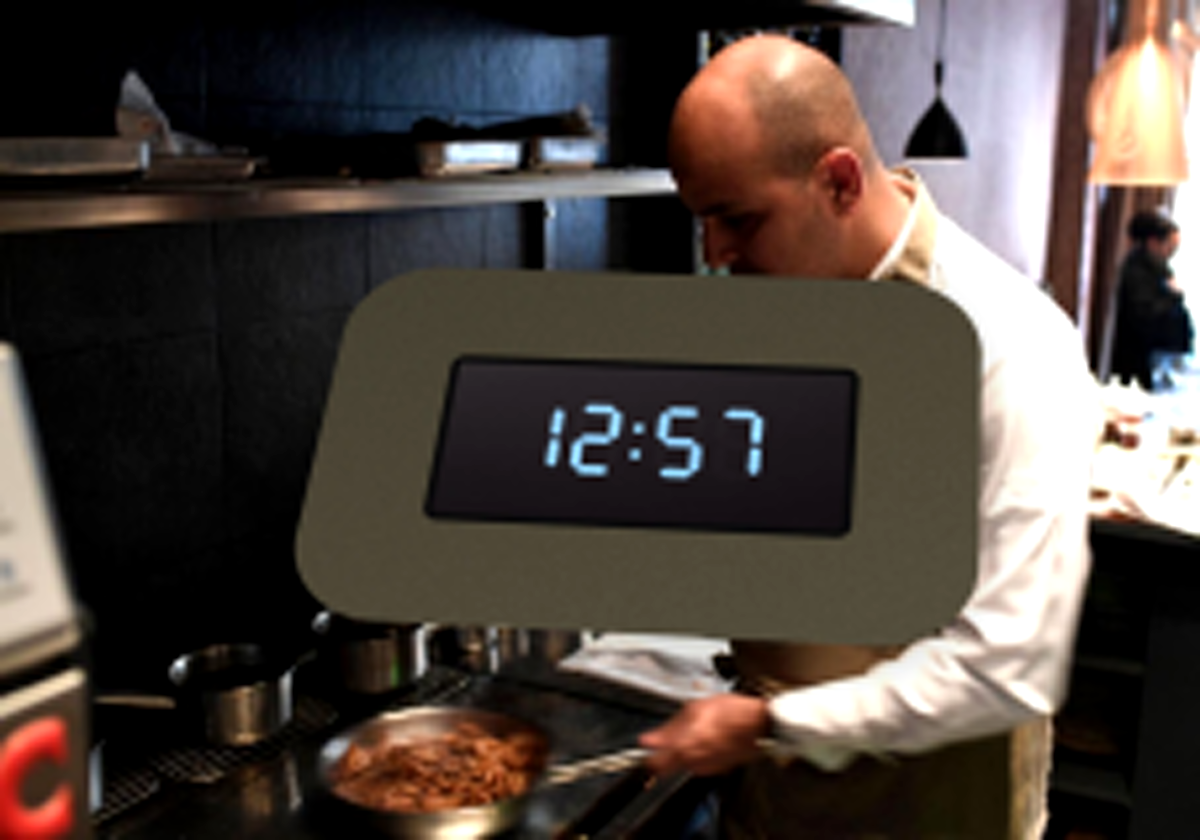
12,57
